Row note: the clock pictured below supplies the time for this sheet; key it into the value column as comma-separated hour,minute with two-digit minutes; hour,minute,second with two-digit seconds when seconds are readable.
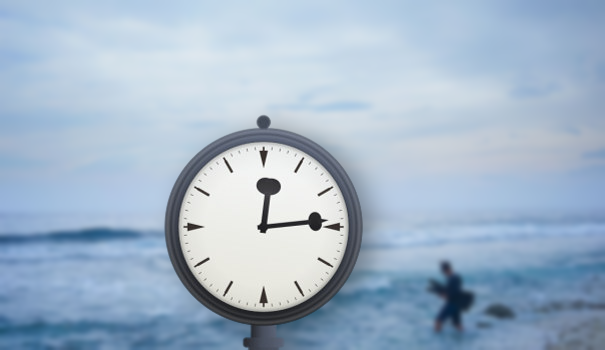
12,14
